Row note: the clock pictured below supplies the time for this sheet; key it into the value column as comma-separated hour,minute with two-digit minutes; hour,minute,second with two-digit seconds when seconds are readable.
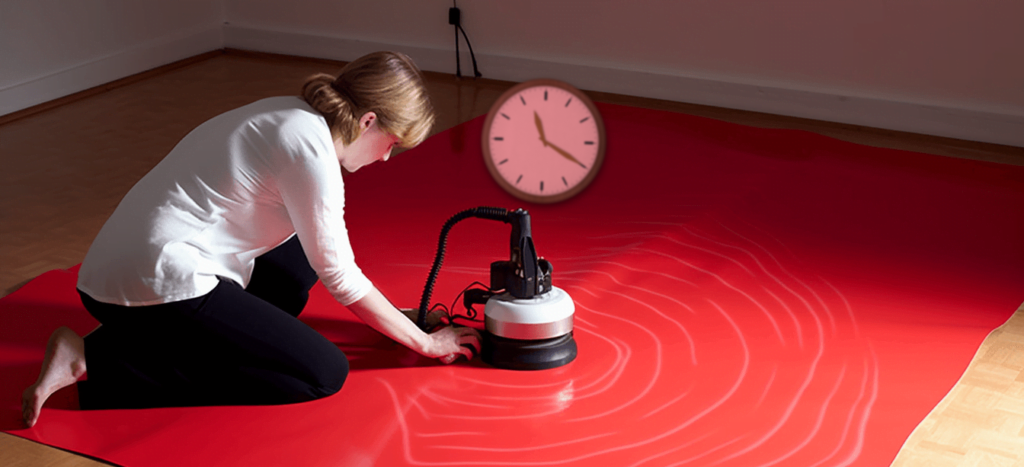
11,20
